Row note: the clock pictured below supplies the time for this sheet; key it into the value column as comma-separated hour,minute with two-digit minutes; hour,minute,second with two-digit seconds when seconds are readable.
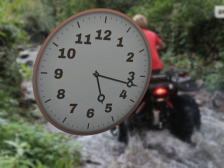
5,17
